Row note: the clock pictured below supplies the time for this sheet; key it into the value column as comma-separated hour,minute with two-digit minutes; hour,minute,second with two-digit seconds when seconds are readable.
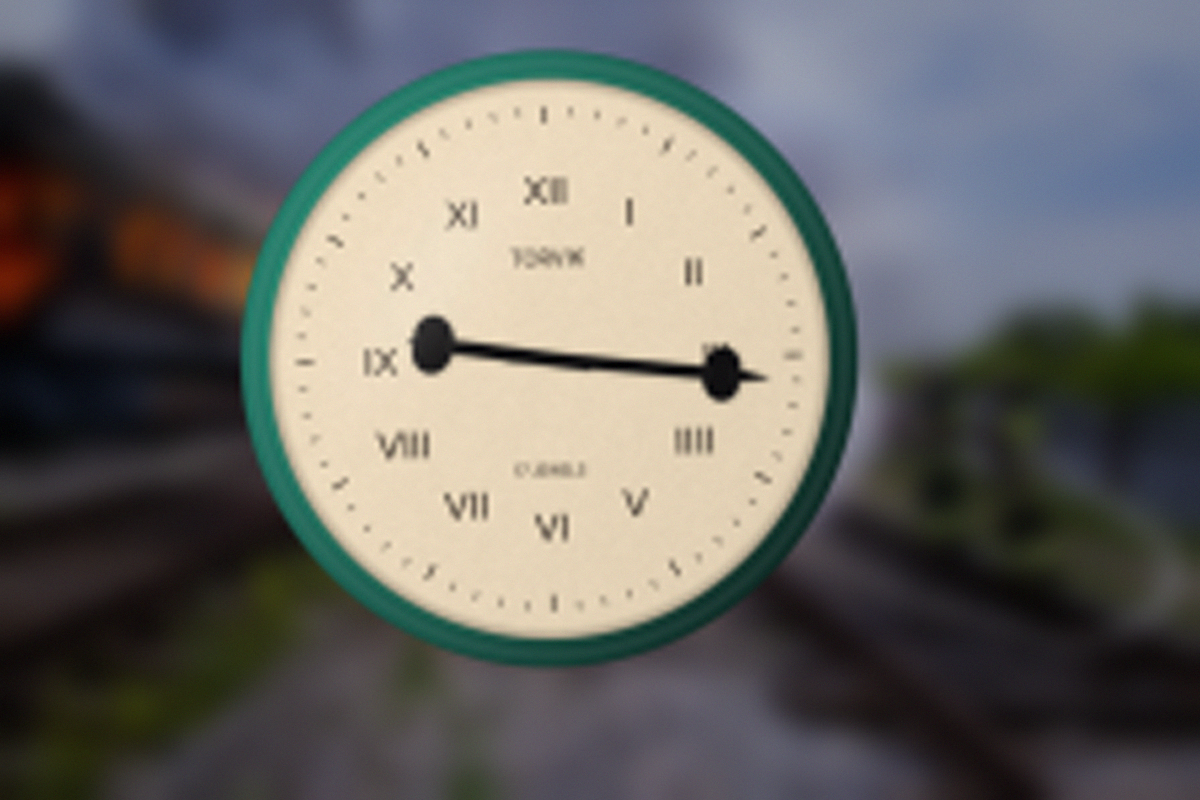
9,16
